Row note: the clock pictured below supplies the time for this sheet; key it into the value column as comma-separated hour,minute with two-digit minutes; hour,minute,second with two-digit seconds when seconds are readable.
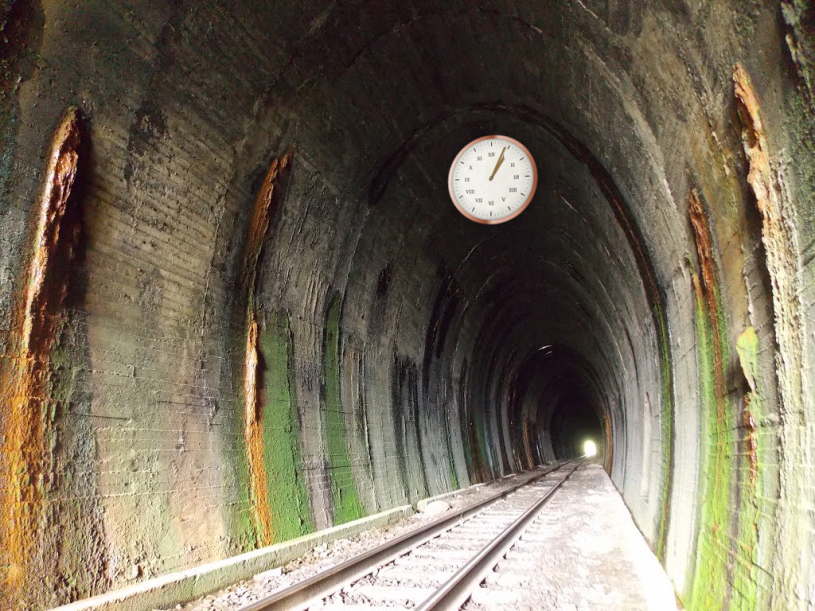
1,04
